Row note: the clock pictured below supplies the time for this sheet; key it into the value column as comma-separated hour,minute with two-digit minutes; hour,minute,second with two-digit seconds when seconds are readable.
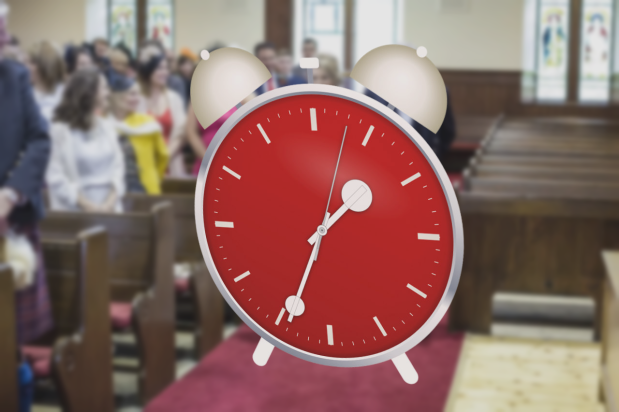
1,34,03
